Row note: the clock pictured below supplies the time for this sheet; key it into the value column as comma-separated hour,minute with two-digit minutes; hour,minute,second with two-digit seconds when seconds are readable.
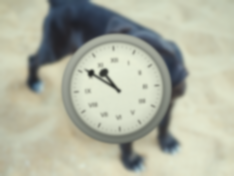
10,51
